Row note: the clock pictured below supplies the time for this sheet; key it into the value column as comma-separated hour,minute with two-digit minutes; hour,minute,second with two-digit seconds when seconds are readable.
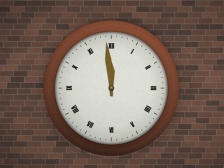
11,59
